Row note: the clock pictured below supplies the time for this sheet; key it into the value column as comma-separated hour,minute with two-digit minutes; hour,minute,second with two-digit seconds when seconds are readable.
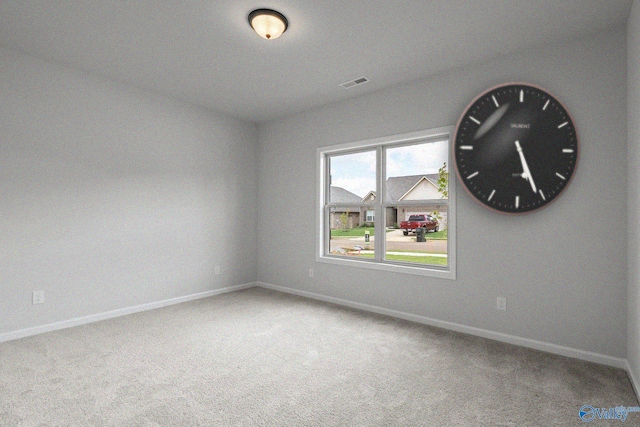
5,26
